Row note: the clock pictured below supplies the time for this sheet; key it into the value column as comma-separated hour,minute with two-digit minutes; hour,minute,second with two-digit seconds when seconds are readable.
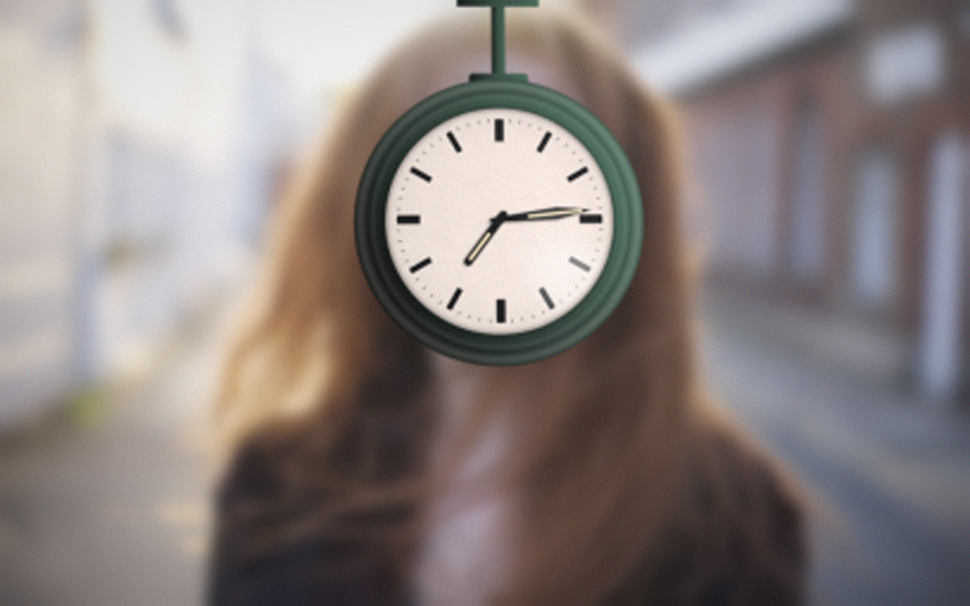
7,14
